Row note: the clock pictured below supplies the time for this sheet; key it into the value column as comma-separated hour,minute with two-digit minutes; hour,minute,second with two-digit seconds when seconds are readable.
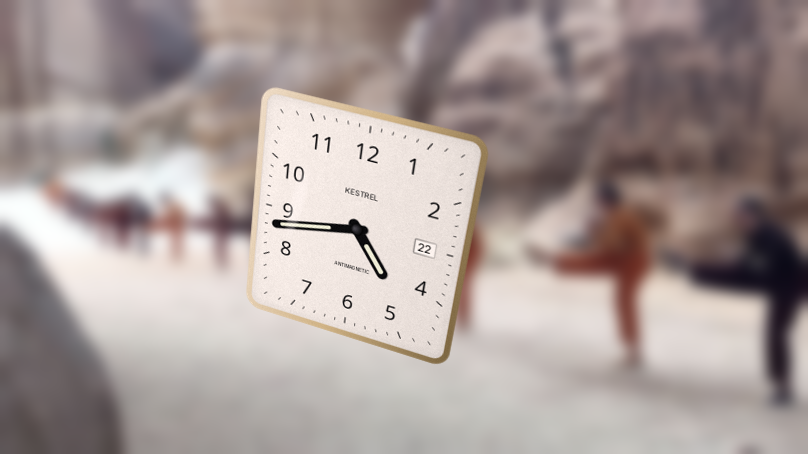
4,43
